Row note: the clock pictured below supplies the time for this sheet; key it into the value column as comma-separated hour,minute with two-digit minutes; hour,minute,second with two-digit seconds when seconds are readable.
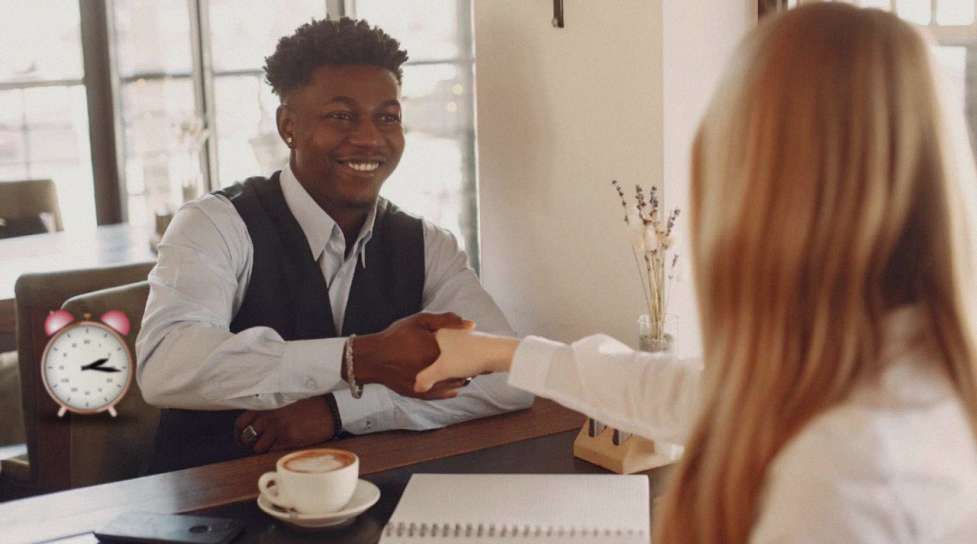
2,16
